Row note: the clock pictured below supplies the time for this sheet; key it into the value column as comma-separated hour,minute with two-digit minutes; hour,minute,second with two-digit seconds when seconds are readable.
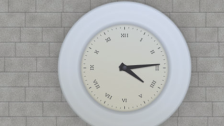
4,14
